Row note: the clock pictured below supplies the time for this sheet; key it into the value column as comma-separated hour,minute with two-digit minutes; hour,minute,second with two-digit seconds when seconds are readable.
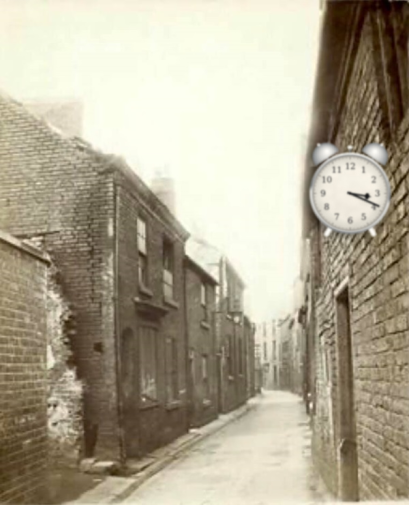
3,19
